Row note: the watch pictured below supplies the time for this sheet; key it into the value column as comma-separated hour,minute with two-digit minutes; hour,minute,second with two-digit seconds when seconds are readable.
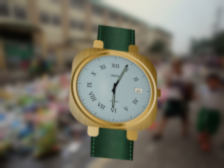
6,04
